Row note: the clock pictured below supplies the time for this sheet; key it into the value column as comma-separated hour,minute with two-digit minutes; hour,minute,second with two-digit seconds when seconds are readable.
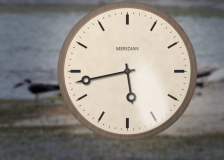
5,43
